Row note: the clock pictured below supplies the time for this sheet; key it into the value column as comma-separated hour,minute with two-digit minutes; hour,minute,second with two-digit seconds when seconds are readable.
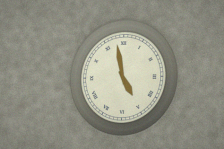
4,58
